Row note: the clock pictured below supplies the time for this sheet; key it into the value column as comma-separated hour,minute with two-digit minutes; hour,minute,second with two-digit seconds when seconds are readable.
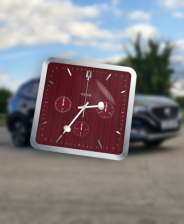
2,35
